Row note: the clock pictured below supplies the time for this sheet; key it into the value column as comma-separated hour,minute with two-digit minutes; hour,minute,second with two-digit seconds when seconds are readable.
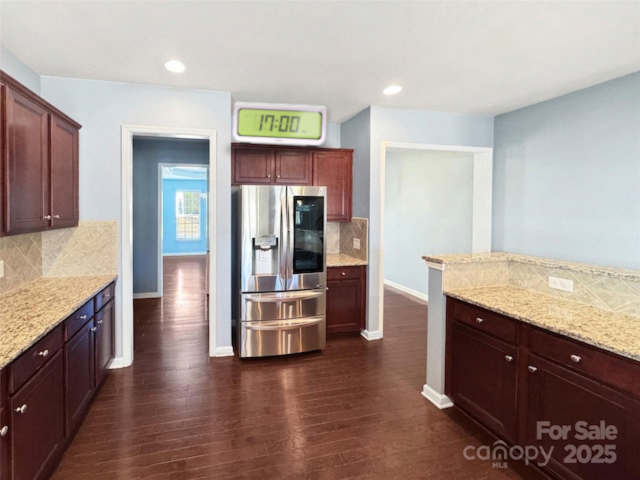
17,00
